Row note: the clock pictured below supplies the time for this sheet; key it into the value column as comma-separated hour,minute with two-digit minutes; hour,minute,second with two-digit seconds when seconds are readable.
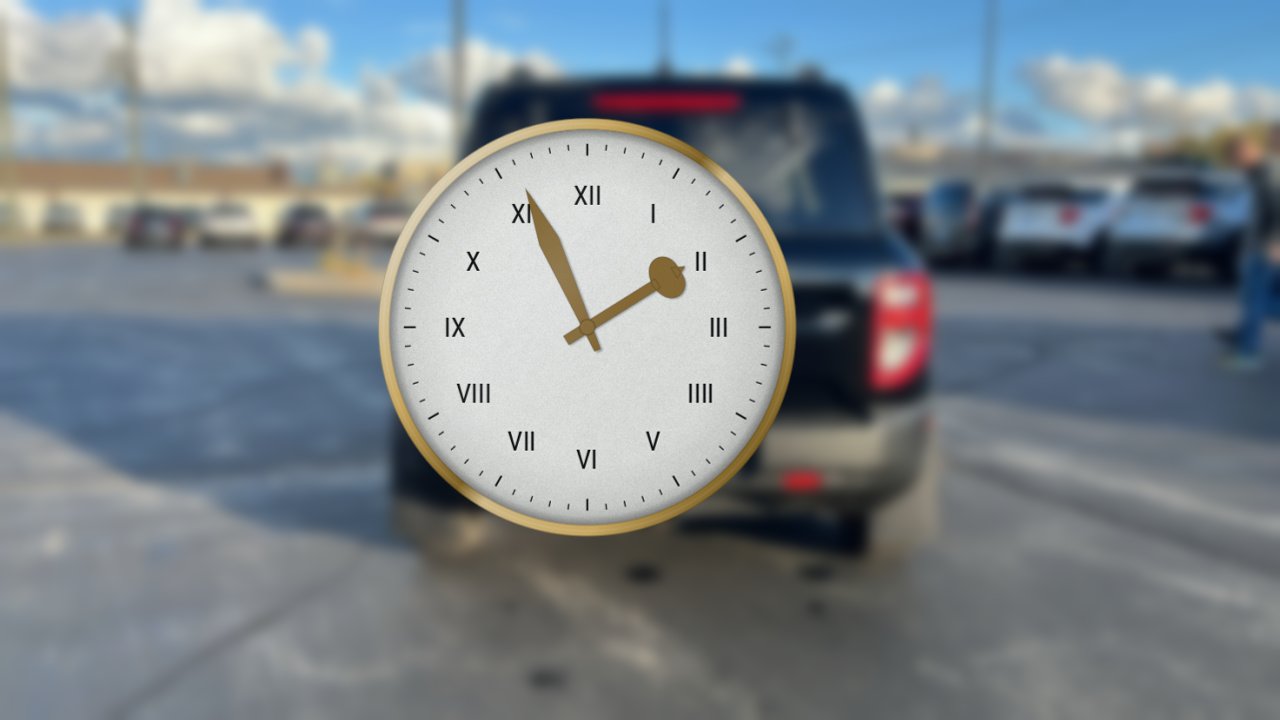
1,56
